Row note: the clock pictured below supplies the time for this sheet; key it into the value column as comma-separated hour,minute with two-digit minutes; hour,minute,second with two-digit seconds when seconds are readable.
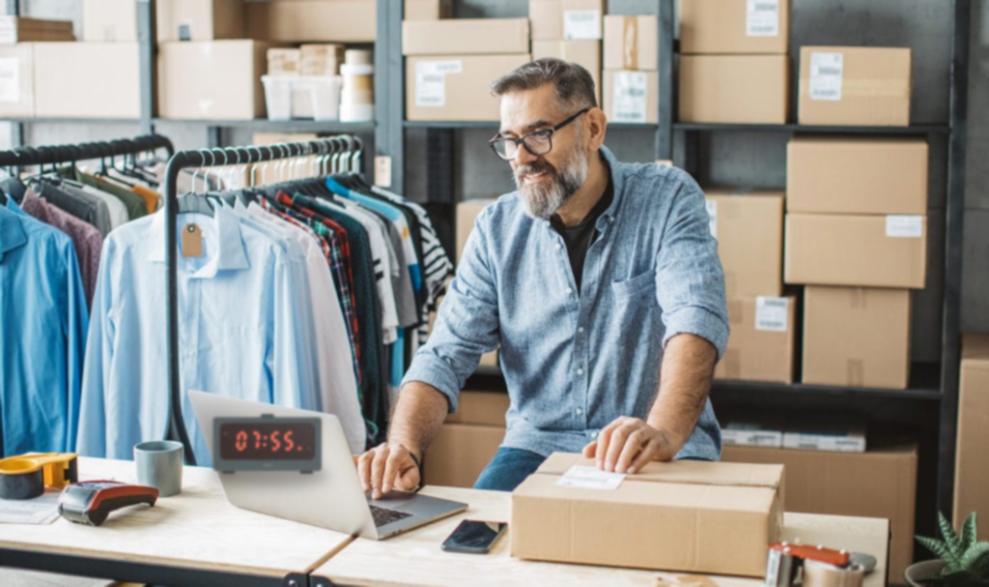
7,55
